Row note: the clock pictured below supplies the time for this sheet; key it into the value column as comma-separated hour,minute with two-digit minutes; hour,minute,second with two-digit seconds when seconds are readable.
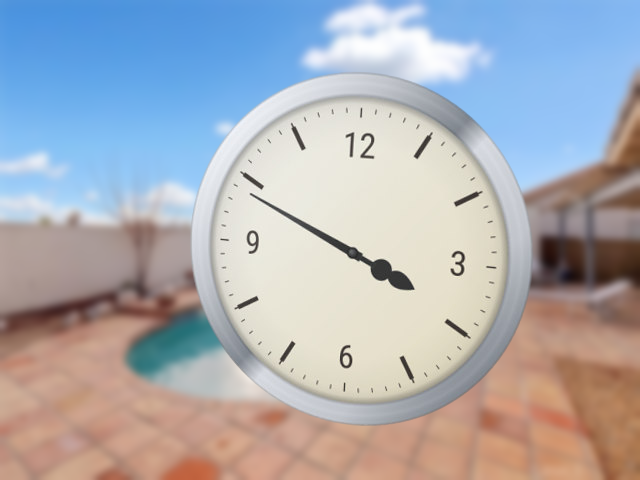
3,49
